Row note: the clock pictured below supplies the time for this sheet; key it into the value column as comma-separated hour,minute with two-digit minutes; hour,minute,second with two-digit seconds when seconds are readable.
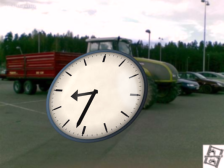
8,32
